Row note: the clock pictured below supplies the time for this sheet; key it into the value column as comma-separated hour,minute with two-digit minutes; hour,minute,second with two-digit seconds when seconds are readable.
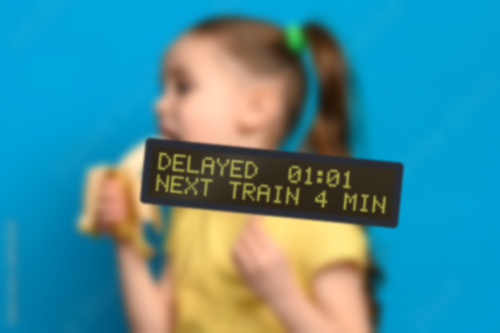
1,01
